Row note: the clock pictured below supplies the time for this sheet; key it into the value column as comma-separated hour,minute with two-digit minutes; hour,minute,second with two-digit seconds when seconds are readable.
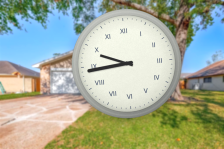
9,44
